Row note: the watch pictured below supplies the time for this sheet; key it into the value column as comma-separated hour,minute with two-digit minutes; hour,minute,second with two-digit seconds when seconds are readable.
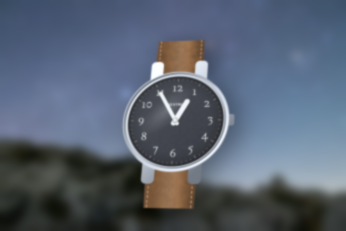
12,55
